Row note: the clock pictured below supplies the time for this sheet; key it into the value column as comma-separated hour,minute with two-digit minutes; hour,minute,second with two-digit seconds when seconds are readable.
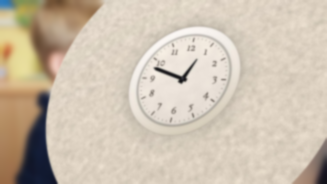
12,48
